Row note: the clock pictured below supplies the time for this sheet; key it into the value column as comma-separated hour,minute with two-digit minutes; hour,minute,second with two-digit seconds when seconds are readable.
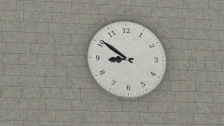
8,51
